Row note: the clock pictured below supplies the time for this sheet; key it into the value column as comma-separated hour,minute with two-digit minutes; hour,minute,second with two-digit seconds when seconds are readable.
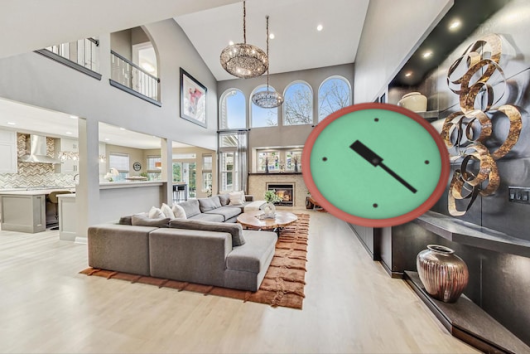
10,22
